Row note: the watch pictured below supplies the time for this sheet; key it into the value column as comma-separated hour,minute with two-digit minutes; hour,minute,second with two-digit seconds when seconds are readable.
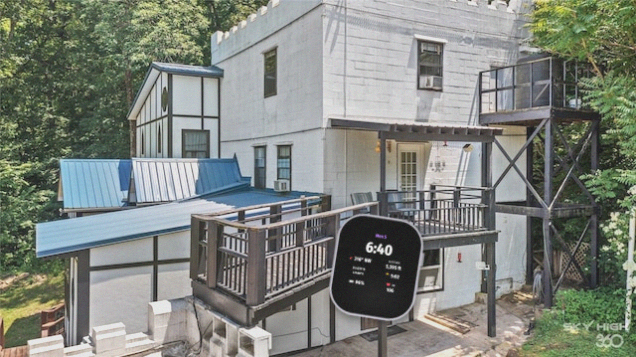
6,40
